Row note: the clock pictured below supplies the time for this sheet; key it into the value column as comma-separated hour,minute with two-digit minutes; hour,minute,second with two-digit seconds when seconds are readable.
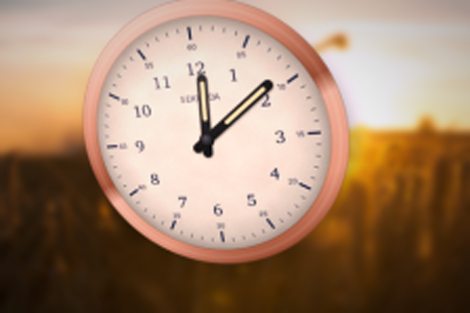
12,09
